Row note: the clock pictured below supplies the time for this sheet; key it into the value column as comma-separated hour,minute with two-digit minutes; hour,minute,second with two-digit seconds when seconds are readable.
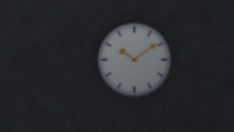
10,09
